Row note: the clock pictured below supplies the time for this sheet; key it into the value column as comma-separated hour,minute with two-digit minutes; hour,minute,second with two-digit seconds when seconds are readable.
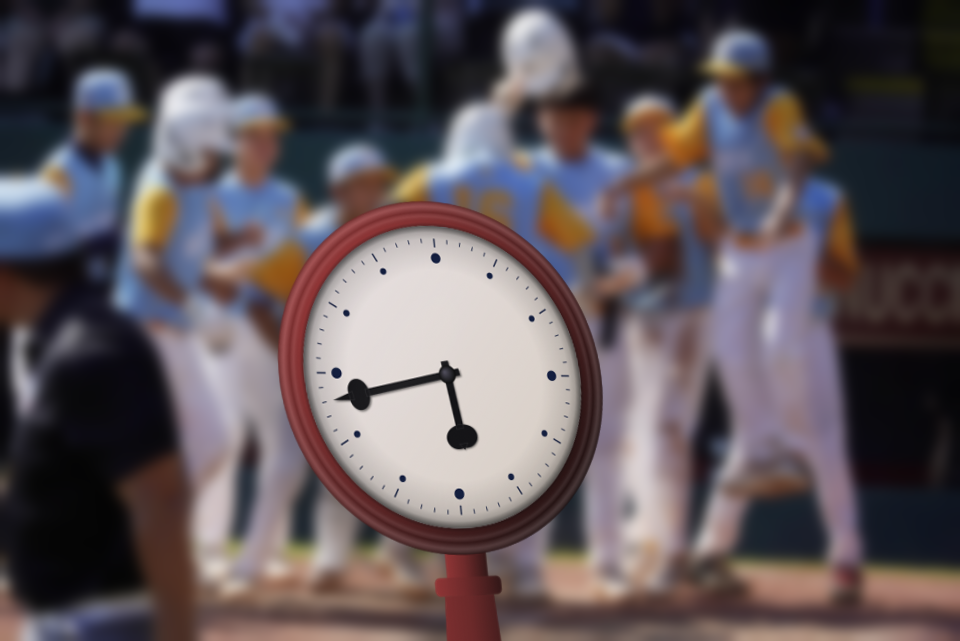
5,43
